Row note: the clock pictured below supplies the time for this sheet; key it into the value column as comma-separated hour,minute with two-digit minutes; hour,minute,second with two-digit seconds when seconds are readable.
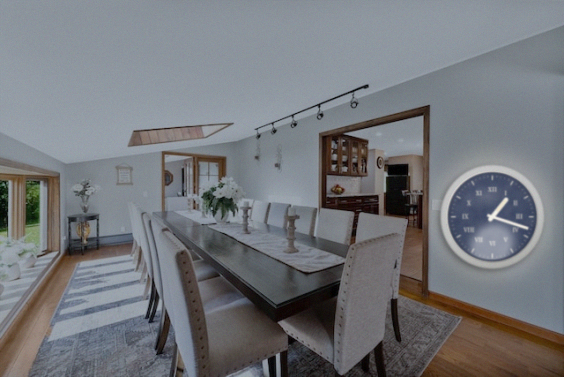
1,18
